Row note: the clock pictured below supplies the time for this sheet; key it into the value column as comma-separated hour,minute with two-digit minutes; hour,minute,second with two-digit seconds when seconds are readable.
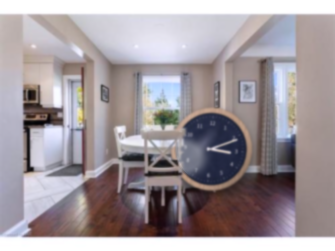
3,11
